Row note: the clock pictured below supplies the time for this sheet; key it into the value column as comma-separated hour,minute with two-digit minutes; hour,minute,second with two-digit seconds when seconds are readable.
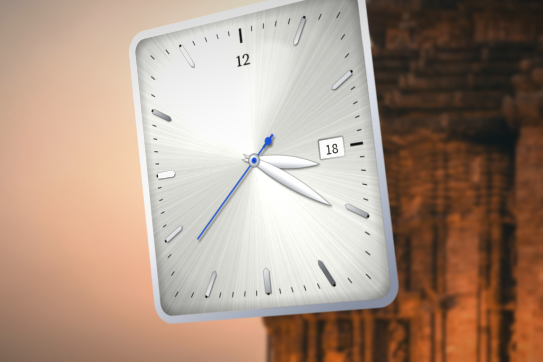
3,20,38
